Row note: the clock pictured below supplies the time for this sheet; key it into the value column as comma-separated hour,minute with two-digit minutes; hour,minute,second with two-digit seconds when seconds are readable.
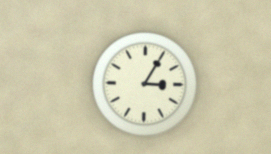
3,05
